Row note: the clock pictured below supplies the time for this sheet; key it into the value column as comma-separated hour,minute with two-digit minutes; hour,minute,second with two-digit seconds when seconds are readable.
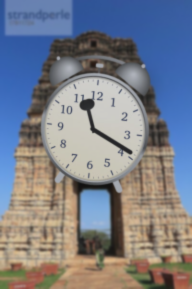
11,19
